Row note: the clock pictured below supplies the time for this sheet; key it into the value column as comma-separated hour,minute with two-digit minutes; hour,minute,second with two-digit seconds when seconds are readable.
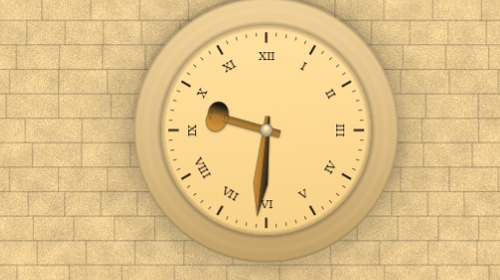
9,31
